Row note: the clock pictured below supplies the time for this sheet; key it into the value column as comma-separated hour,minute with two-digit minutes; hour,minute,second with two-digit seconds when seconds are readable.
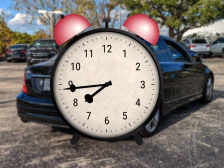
7,44
